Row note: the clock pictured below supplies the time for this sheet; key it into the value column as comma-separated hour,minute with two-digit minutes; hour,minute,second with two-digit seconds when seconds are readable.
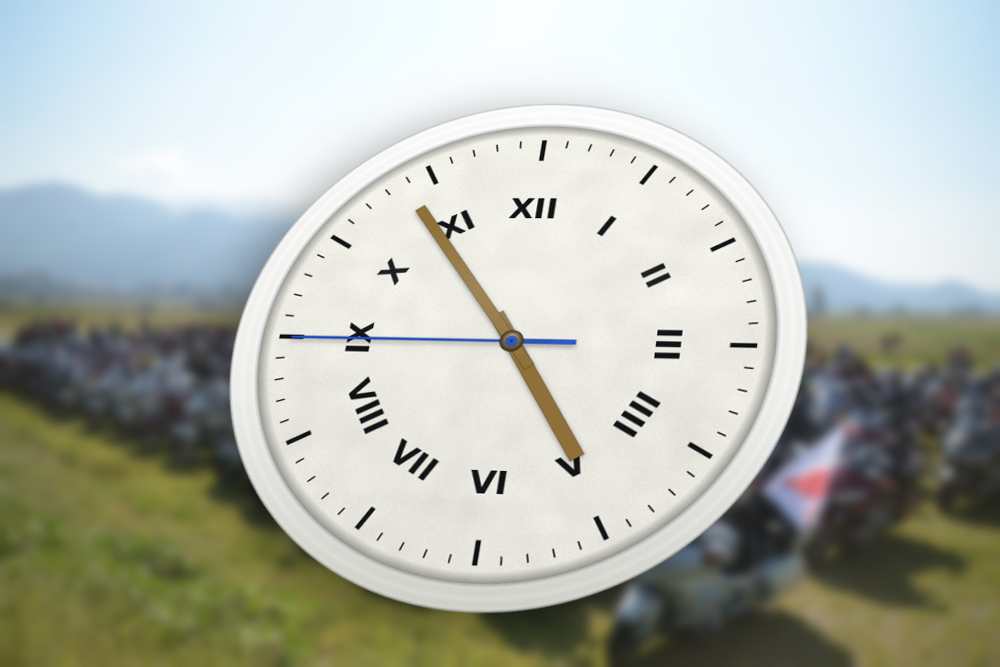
4,53,45
